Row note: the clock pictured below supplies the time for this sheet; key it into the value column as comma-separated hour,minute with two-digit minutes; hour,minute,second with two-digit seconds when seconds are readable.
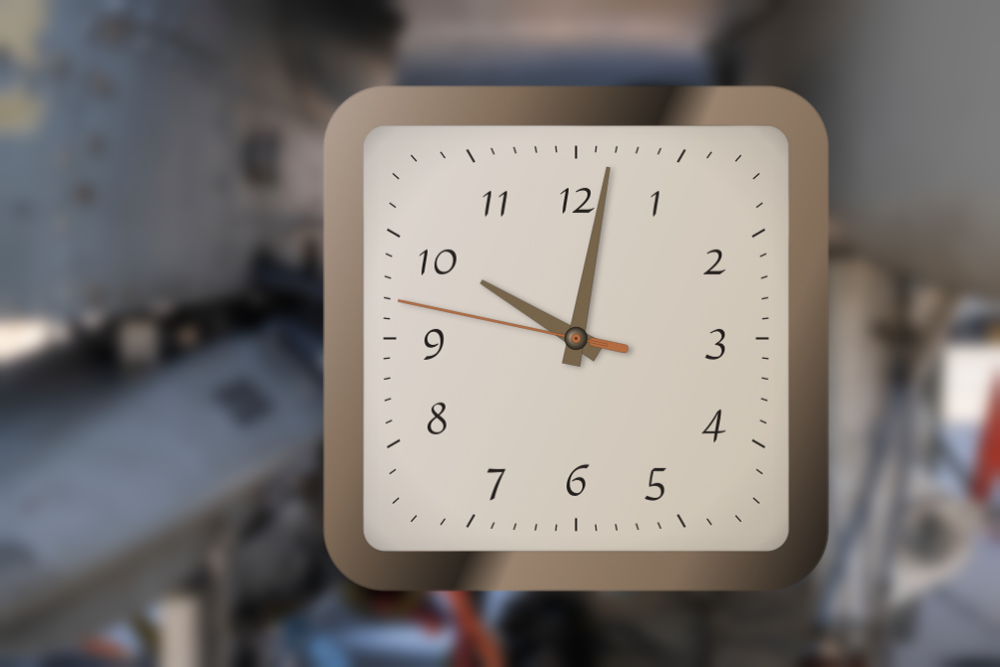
10,01,47
